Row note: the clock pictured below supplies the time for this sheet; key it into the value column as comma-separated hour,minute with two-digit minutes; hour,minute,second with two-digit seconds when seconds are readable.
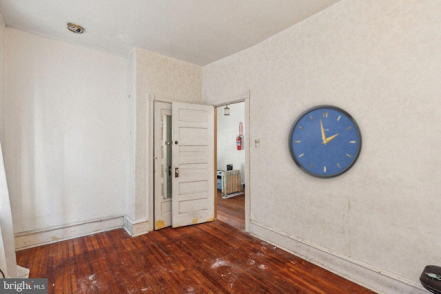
1,58
